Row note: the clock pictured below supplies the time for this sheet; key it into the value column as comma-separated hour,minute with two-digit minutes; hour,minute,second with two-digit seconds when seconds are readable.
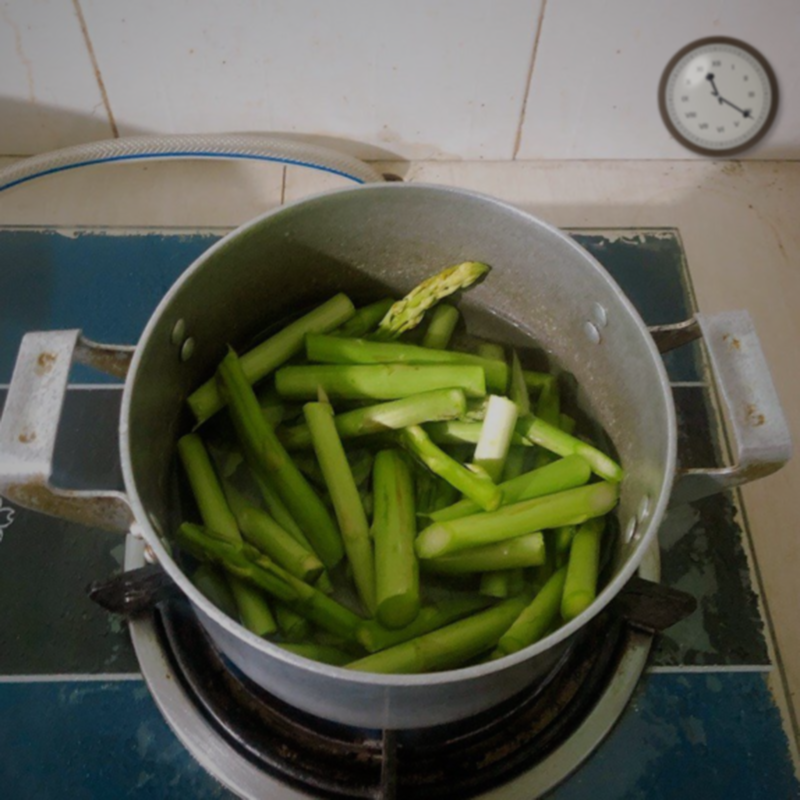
11,21
